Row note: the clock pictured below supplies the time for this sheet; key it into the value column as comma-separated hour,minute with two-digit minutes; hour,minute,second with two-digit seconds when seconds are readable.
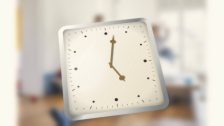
5,02
